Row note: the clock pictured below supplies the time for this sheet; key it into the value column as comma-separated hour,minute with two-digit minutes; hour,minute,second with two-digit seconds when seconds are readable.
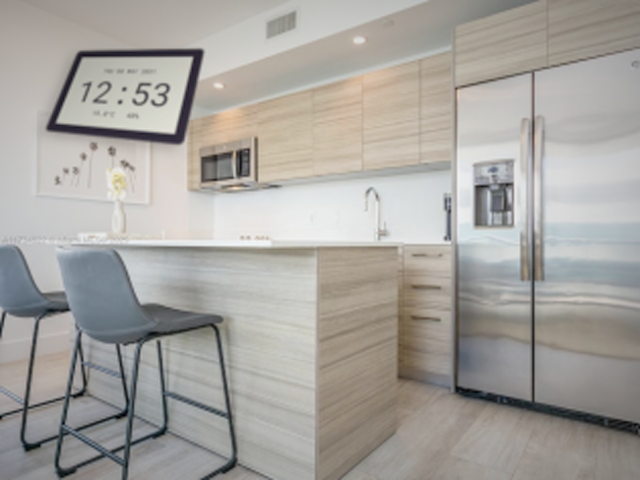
12,53
